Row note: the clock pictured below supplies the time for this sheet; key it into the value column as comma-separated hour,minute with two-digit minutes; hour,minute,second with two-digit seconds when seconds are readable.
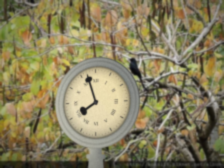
7,57
